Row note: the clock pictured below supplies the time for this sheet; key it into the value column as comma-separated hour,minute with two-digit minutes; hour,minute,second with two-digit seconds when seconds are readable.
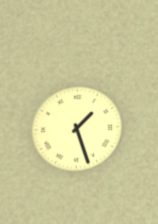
1,27
